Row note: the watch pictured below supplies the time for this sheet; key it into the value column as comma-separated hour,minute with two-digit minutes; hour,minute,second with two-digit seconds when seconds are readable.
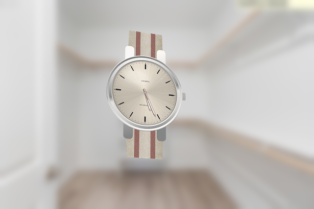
5,26
